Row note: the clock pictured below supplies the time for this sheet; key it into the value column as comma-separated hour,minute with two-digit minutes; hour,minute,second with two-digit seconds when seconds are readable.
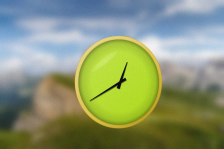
12,40
